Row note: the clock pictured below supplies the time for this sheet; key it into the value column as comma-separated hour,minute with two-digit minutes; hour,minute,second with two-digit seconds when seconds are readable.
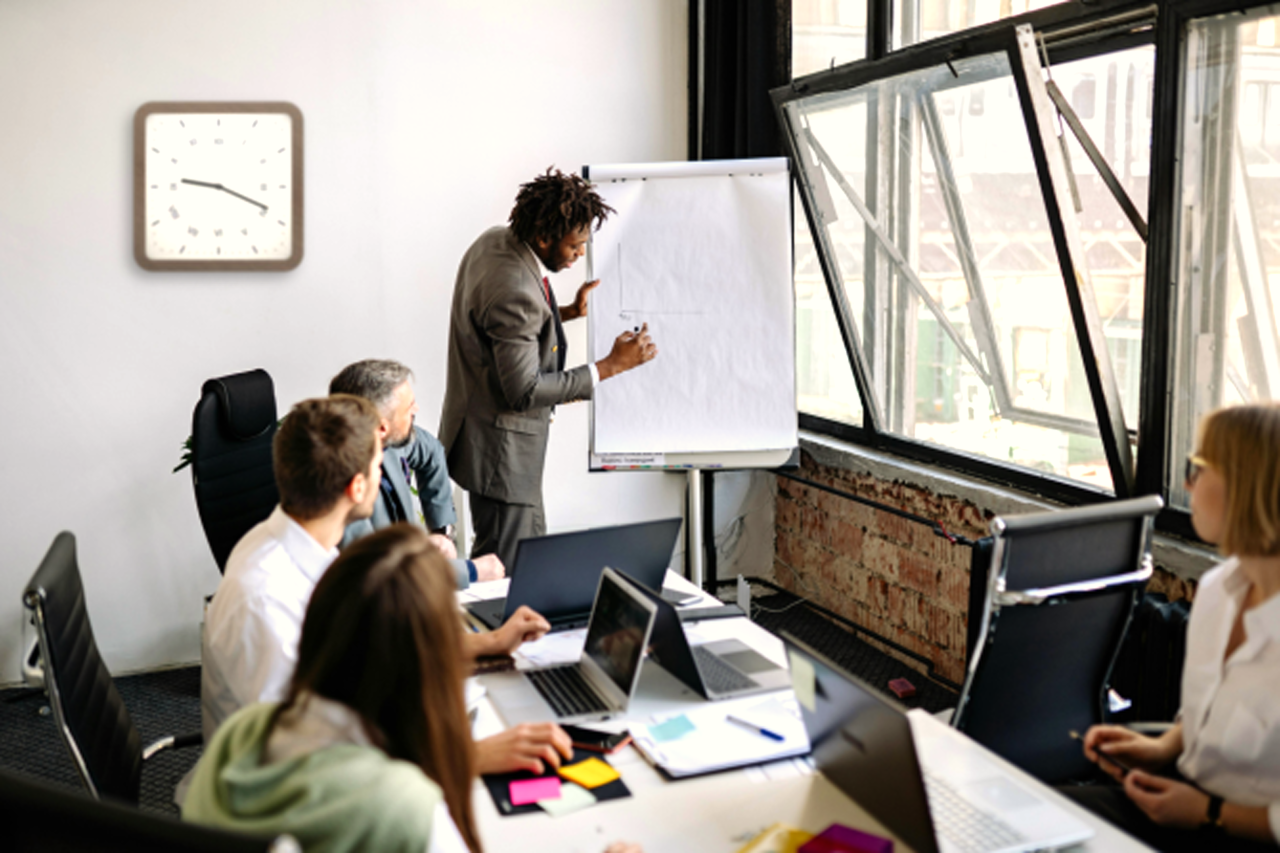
9,19
